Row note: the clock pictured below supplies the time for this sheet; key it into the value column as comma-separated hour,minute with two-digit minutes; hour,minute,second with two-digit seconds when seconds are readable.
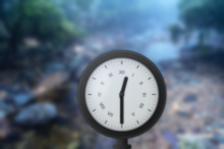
12,30
